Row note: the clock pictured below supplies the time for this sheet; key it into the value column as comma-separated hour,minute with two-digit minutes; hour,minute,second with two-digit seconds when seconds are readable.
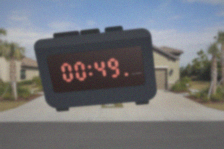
0,49
